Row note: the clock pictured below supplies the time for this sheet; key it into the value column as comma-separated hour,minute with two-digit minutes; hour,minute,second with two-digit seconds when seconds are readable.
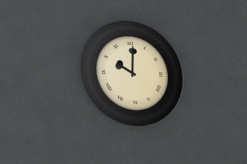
10,01
